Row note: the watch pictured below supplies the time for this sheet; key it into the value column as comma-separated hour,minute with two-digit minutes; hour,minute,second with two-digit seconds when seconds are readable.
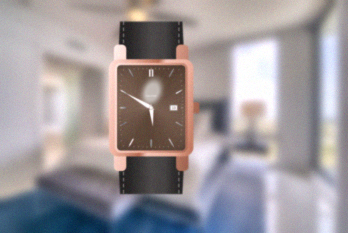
5,50
